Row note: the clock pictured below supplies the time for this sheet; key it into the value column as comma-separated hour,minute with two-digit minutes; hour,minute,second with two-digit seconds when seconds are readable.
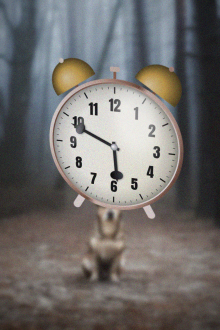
5,49
